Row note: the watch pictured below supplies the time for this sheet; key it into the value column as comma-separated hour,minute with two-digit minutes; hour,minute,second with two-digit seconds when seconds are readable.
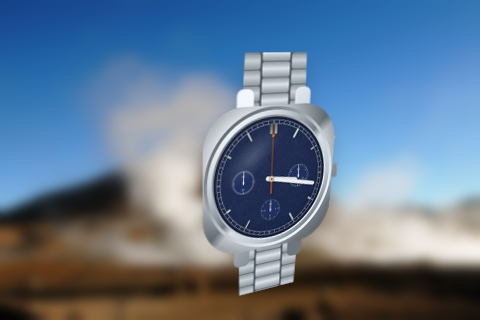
3,17
